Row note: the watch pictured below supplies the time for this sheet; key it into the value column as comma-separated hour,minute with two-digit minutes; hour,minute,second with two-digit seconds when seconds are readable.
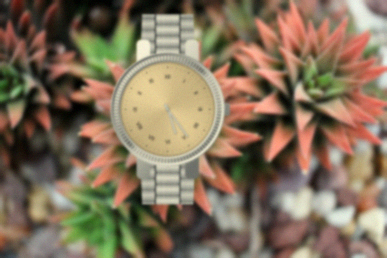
5,24
